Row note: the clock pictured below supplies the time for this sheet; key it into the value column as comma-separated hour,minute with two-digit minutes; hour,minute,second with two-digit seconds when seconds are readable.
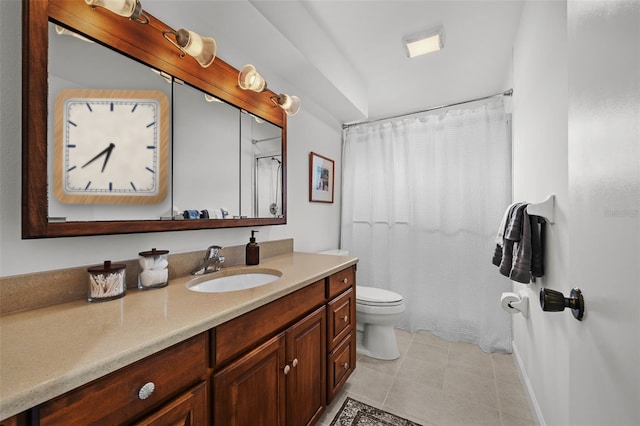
6,39
